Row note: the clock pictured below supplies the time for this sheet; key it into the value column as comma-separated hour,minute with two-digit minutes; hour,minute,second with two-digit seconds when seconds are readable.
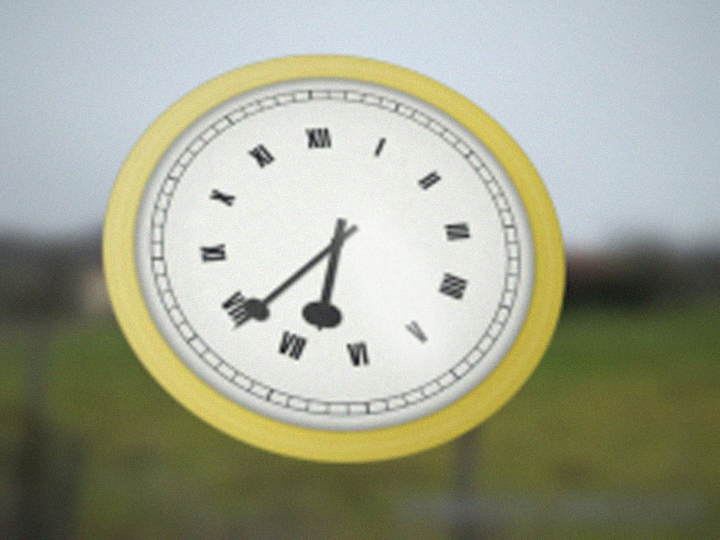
6,39
